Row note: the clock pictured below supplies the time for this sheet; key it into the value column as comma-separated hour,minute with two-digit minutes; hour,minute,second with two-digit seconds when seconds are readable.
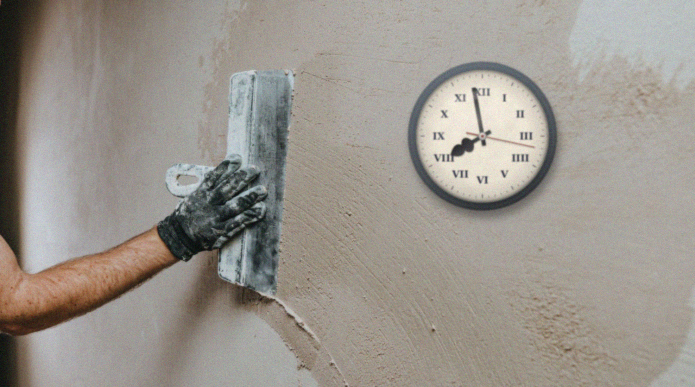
7,58,17
